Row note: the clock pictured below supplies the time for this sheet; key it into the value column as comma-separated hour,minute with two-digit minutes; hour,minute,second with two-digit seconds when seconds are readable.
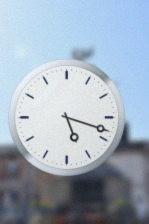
5,18
